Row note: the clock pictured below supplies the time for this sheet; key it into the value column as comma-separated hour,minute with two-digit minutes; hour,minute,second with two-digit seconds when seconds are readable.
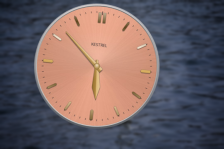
5,52
